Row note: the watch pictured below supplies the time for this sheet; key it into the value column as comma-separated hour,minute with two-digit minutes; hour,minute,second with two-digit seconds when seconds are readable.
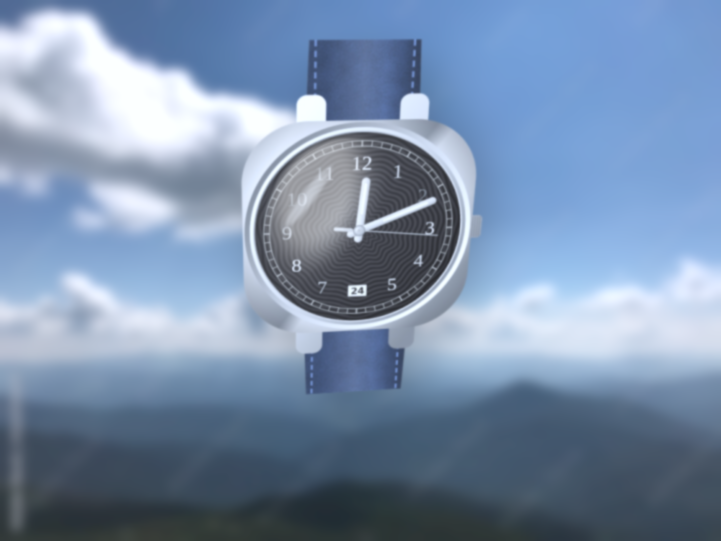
12,11,16
